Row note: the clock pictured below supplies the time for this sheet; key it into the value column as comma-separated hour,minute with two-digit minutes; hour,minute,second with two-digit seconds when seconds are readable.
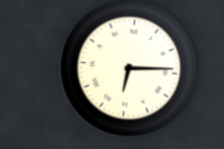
6,14
